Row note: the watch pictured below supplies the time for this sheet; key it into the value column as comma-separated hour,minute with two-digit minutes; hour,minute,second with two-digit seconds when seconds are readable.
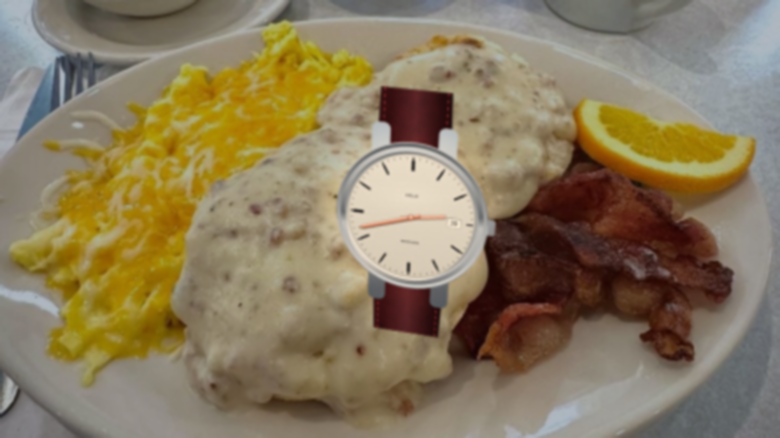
2,42
